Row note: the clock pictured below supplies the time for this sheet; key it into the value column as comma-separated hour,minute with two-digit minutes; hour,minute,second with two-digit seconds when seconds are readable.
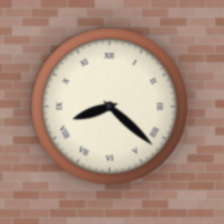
8,22
